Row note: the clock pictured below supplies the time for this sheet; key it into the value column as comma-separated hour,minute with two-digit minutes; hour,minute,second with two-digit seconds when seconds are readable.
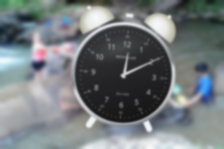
12,10
